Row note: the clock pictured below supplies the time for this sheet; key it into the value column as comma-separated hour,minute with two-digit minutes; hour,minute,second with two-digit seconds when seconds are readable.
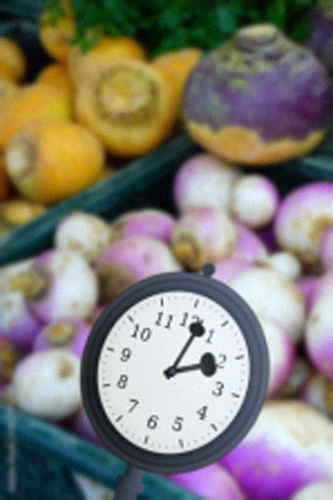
2,02
